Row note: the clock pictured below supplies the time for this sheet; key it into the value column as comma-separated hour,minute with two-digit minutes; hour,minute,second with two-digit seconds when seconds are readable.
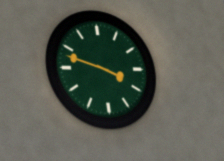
3,48
